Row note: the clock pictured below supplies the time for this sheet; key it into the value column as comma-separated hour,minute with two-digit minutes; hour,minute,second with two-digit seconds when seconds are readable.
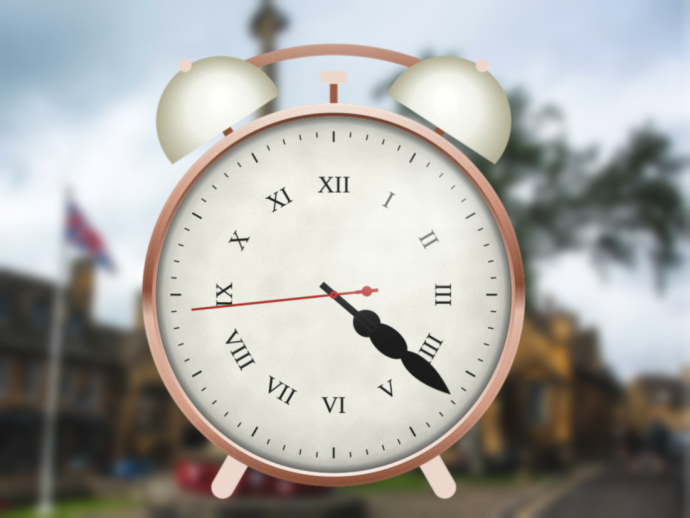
4,21,44
